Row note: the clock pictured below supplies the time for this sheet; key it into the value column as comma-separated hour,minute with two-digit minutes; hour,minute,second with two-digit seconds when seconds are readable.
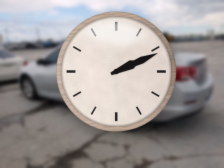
2,11
